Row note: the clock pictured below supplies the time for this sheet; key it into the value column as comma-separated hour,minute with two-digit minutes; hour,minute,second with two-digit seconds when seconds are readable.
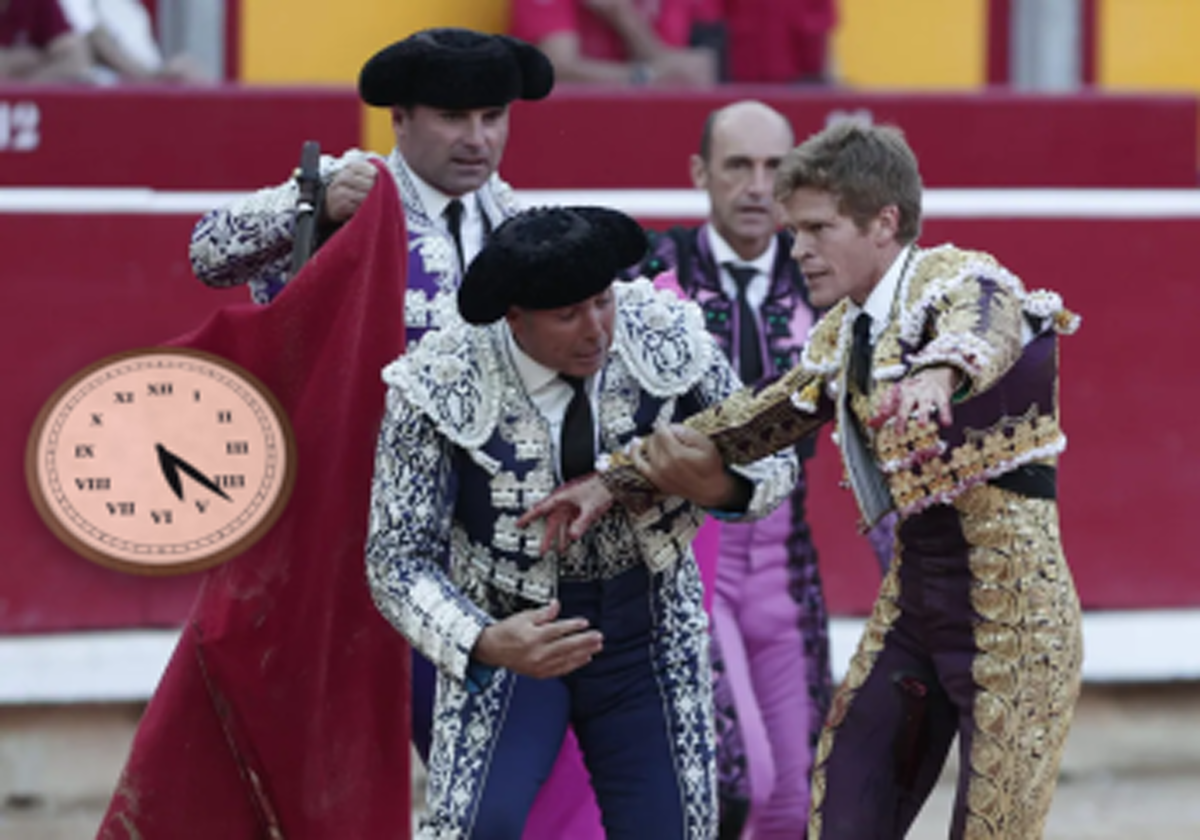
5,22
